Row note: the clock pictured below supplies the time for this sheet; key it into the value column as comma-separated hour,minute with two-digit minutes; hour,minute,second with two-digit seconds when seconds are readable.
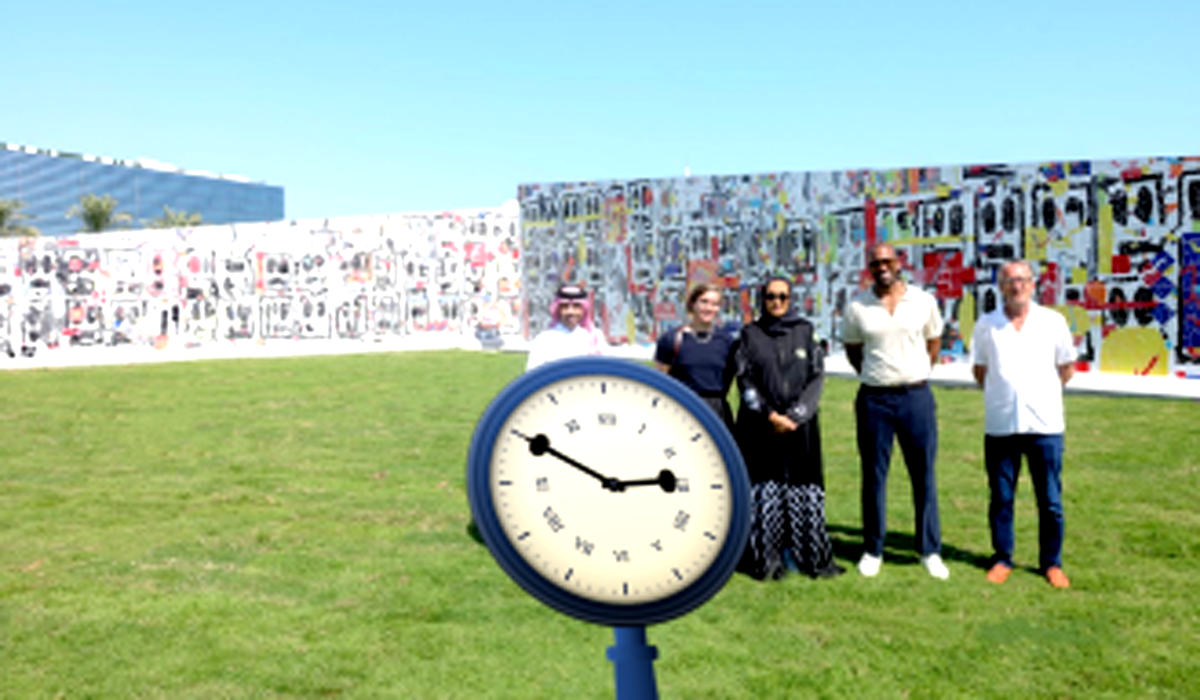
2,50
